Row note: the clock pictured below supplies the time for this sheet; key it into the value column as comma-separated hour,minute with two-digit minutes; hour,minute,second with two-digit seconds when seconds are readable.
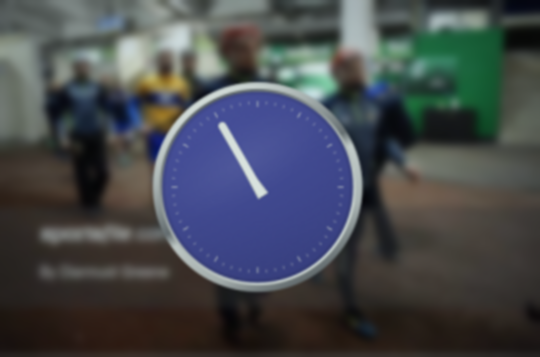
10,55
